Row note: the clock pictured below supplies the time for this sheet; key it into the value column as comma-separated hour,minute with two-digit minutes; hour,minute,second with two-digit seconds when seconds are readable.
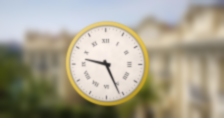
9,26
